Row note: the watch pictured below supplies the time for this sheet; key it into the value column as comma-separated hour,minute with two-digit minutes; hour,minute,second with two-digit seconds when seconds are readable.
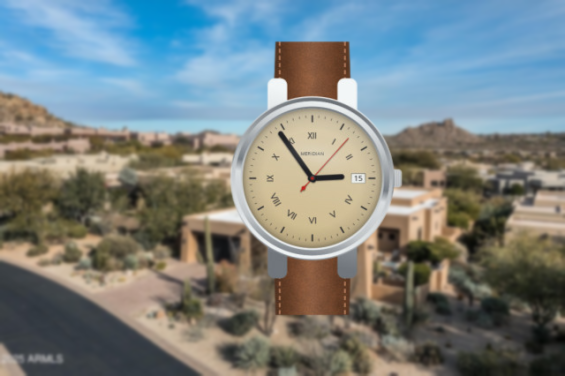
2,54,07
